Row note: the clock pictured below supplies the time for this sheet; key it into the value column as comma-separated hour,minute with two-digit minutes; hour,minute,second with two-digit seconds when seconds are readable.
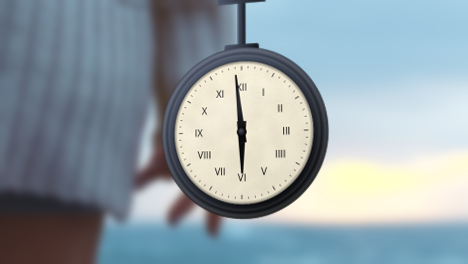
5,59
